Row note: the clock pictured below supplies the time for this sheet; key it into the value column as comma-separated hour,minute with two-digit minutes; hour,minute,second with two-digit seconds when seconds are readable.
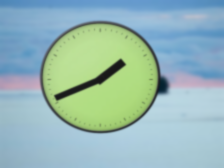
1,41
